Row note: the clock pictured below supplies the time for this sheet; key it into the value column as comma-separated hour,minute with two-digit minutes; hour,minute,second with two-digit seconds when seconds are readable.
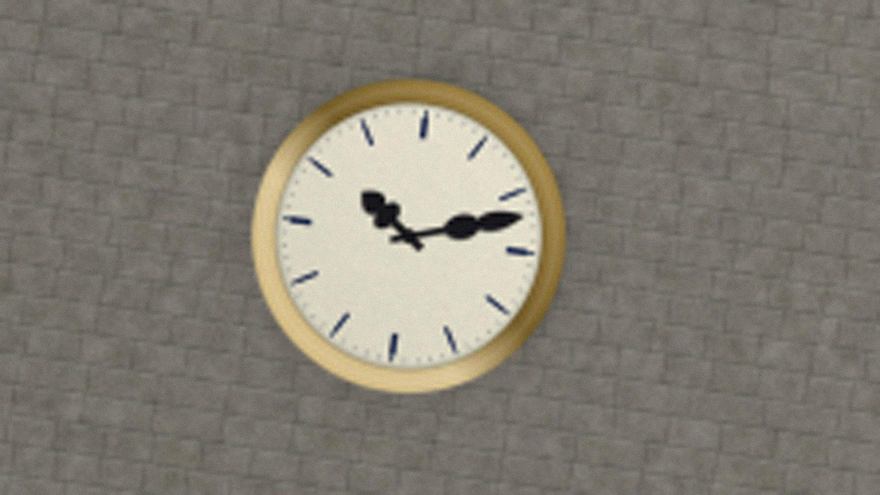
10,12
